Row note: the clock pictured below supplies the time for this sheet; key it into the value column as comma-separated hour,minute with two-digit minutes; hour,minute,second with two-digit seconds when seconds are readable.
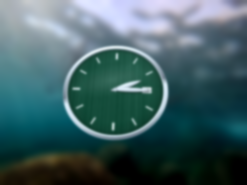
2,15
